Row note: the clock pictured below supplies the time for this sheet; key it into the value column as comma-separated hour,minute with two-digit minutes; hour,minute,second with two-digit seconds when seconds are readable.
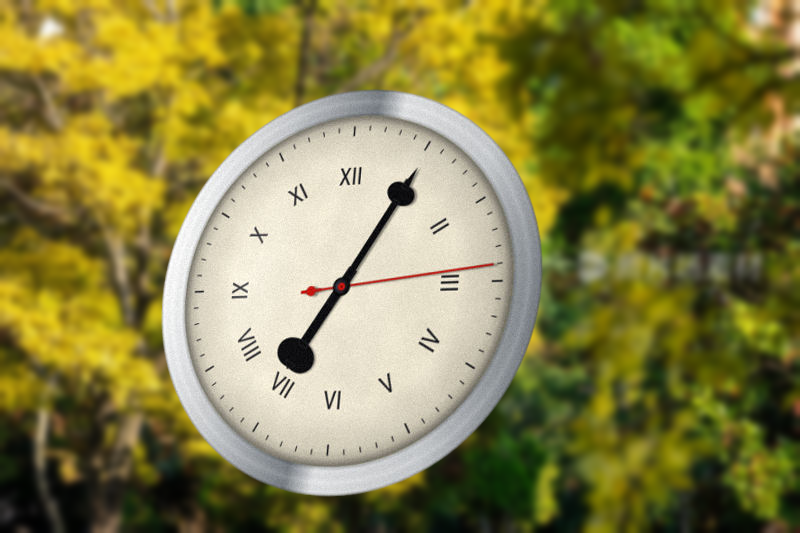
7,05,14
